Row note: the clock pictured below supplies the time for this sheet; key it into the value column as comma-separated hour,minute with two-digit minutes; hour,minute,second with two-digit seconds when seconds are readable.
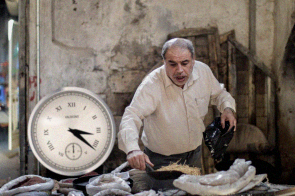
3,22
